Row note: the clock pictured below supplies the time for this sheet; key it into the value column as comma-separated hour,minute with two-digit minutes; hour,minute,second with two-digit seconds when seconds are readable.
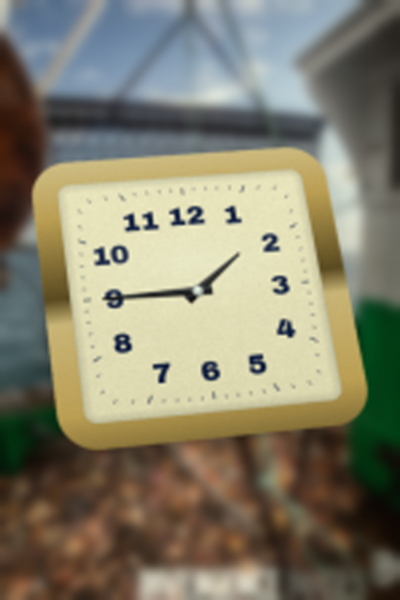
1,45
